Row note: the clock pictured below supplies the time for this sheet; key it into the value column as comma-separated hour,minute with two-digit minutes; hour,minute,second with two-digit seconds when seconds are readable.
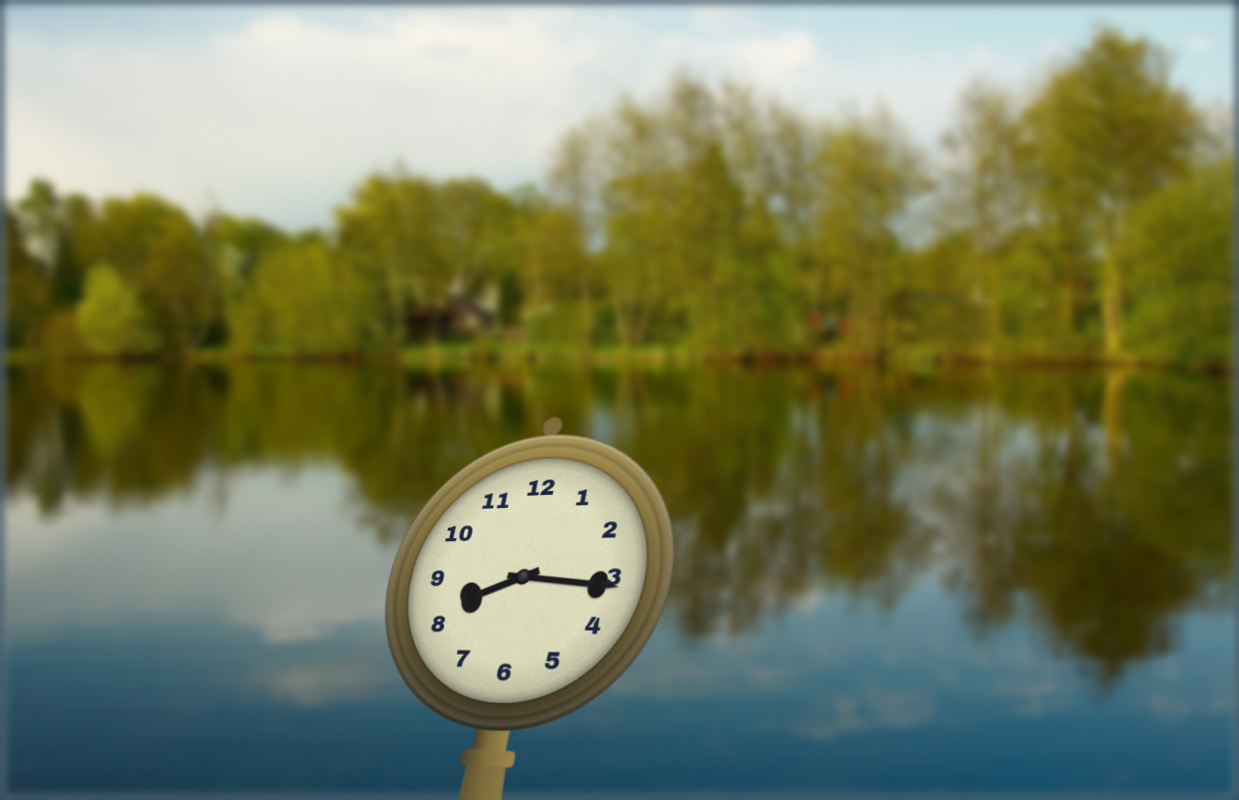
8,16
